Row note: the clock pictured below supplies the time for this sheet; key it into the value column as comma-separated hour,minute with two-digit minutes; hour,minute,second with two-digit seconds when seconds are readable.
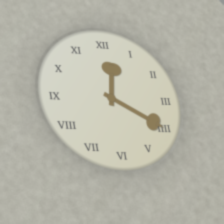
12,20
